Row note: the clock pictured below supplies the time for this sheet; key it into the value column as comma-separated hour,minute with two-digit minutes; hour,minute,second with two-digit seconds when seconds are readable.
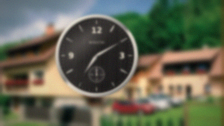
7,10
